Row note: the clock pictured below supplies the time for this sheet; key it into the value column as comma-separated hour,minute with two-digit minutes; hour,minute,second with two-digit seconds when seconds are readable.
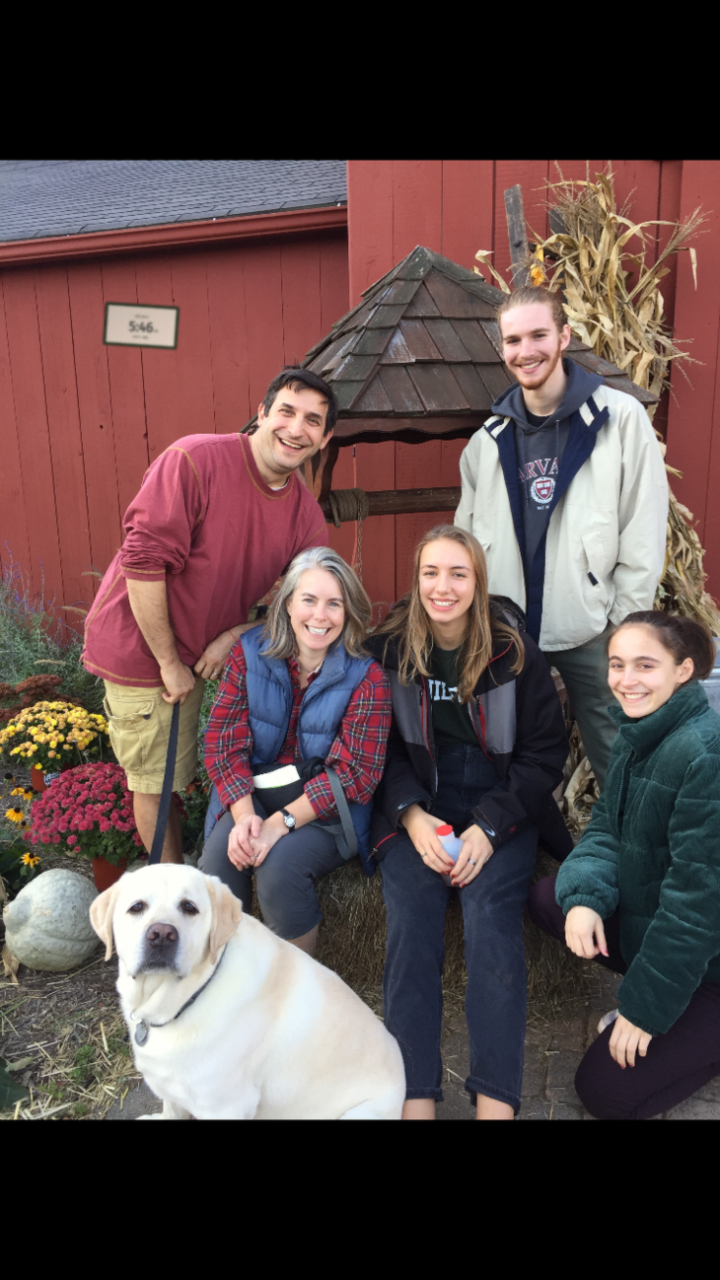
5,46
